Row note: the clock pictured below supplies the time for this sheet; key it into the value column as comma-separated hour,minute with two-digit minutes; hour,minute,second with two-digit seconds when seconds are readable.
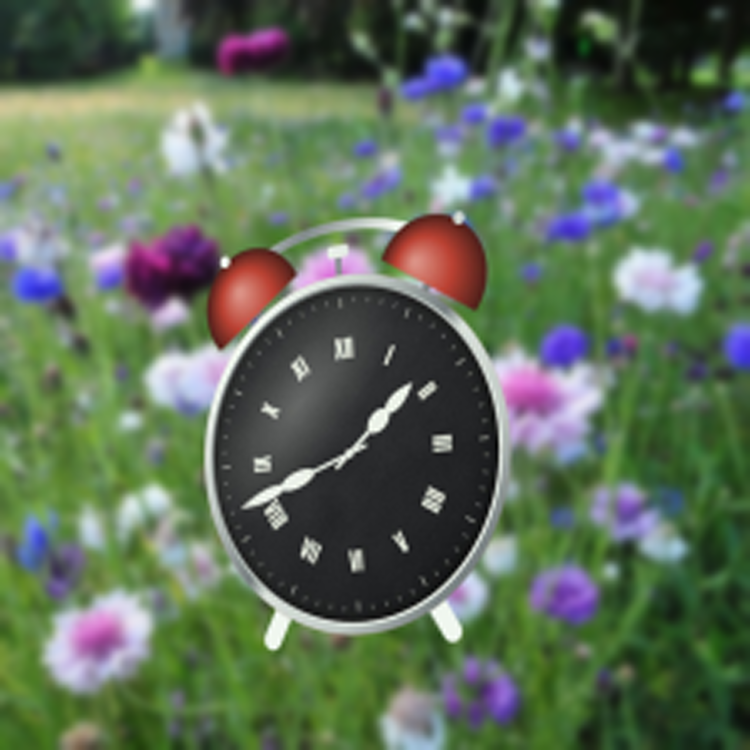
1,42
